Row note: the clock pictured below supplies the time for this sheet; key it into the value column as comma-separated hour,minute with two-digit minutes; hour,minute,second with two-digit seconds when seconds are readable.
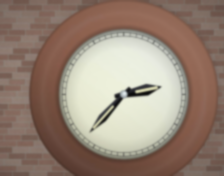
2,37
